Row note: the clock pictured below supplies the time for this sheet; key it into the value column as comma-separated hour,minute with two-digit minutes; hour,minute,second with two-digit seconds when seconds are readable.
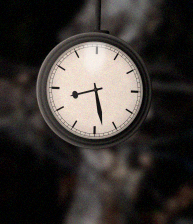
8,28
